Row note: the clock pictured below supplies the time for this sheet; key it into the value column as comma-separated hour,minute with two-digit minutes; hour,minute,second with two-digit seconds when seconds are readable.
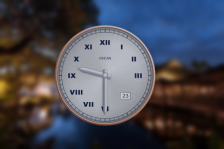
9,30
